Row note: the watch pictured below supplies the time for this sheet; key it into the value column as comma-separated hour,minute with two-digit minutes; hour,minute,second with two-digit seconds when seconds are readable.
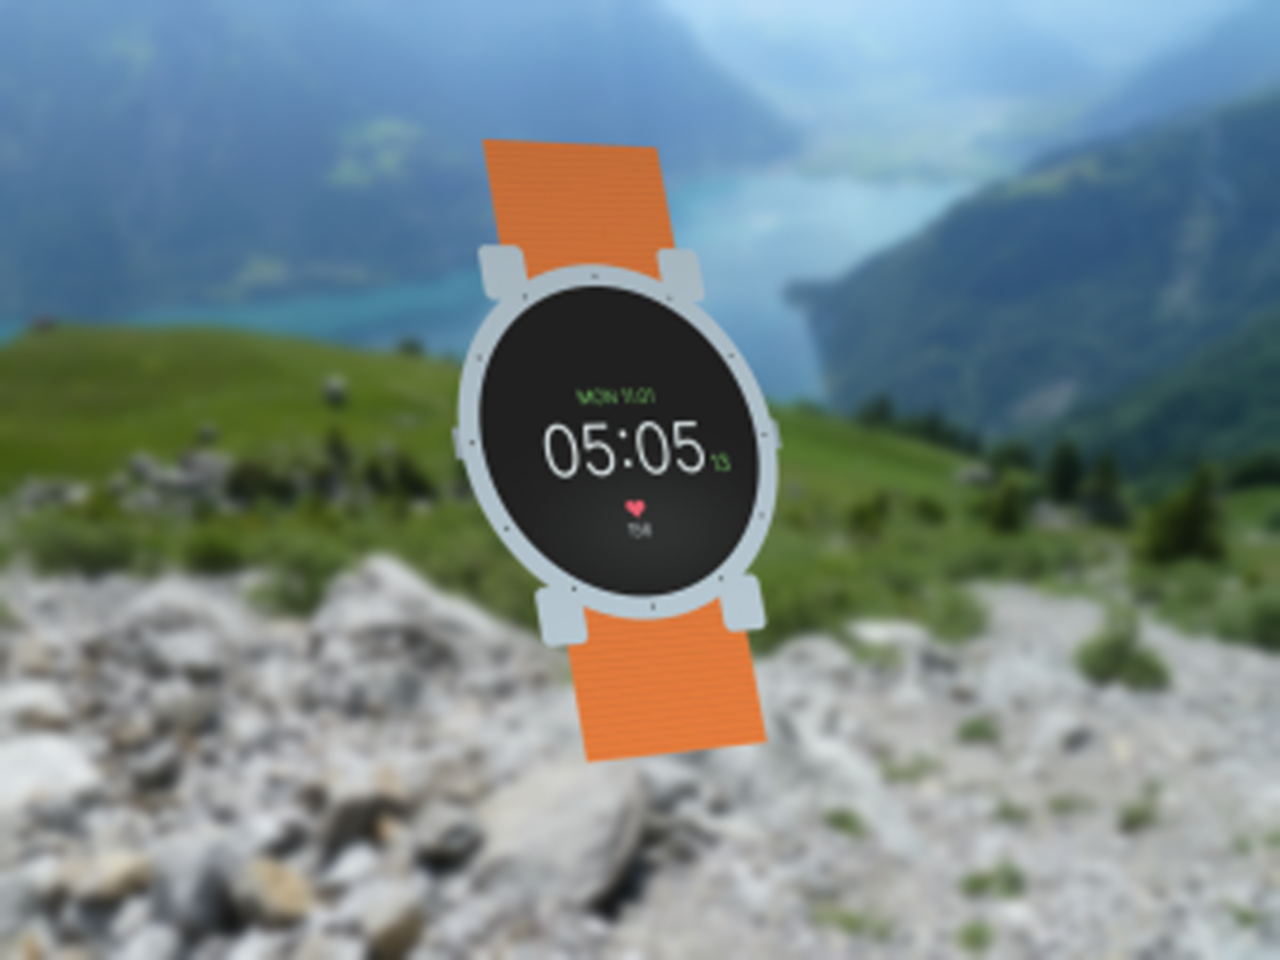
5,05
